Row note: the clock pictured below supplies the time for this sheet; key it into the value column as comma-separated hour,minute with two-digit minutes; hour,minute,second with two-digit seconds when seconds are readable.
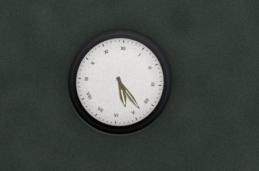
5,23
